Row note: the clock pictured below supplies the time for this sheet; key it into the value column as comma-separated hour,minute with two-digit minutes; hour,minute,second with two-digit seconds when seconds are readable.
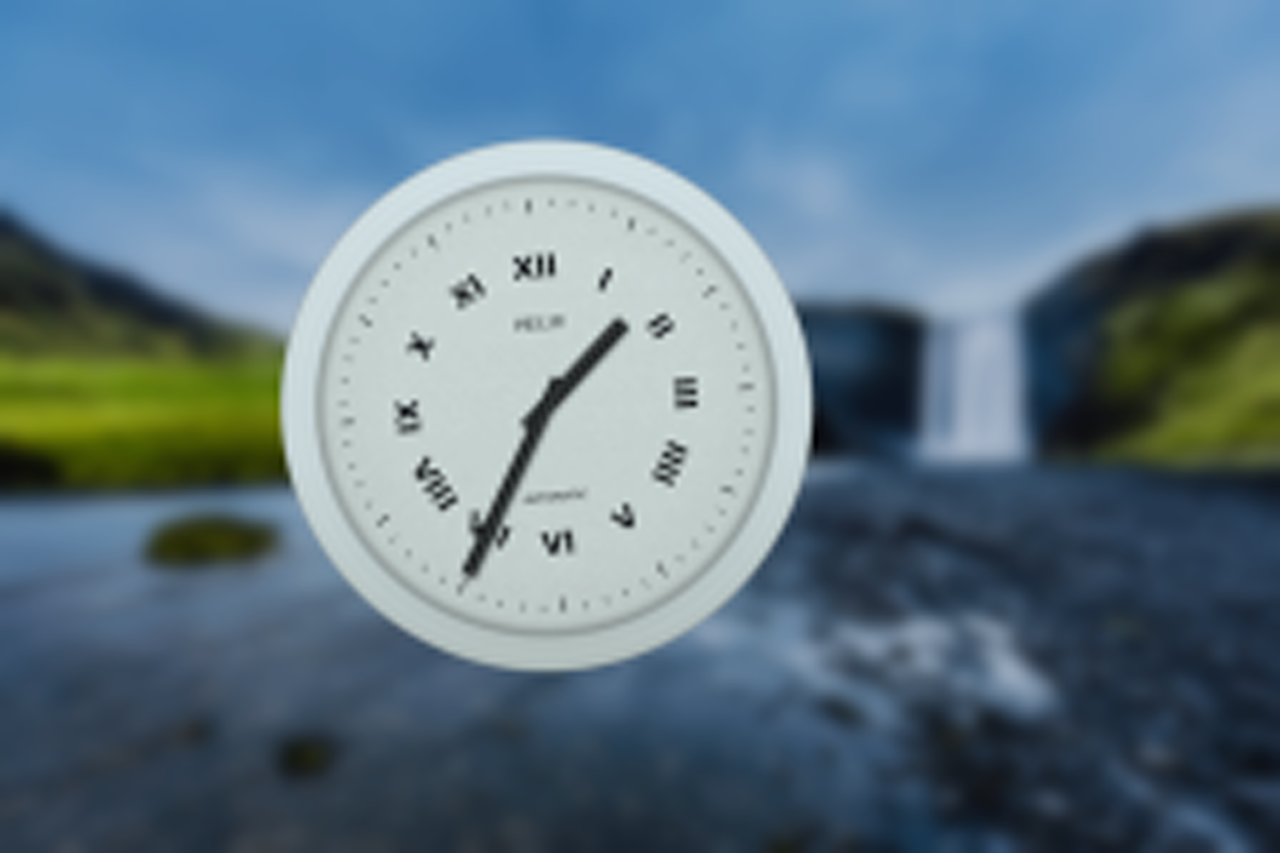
1,35
